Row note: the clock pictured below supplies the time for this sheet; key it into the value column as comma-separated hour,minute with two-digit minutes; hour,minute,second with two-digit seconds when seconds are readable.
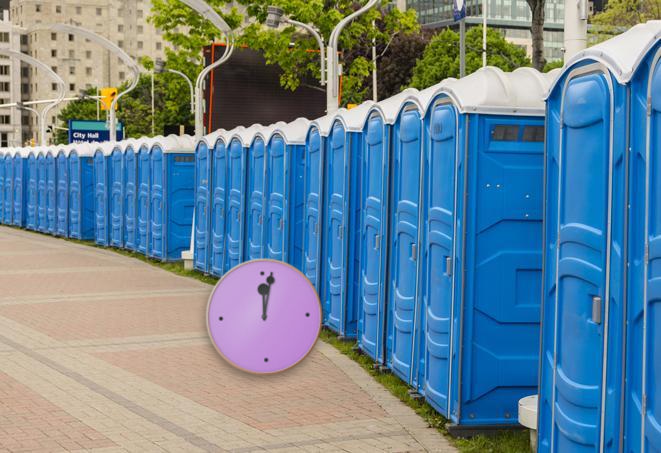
12,02
